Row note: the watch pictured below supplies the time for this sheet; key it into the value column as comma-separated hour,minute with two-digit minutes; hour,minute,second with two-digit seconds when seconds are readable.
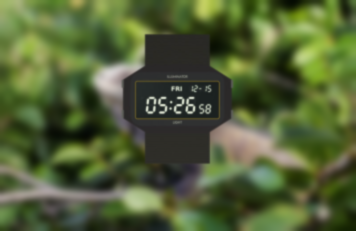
5,26,58
